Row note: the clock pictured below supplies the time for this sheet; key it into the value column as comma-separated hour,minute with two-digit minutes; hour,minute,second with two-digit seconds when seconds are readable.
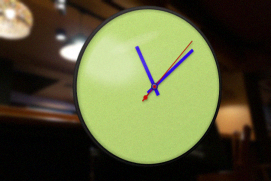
11,08,07
